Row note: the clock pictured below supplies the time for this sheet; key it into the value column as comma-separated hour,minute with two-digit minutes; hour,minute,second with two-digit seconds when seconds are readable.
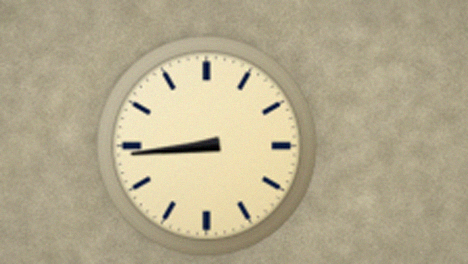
8,44
